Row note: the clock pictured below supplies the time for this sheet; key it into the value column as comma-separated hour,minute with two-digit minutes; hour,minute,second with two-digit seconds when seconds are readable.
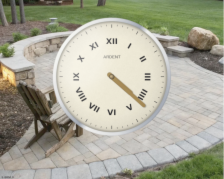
4,22
